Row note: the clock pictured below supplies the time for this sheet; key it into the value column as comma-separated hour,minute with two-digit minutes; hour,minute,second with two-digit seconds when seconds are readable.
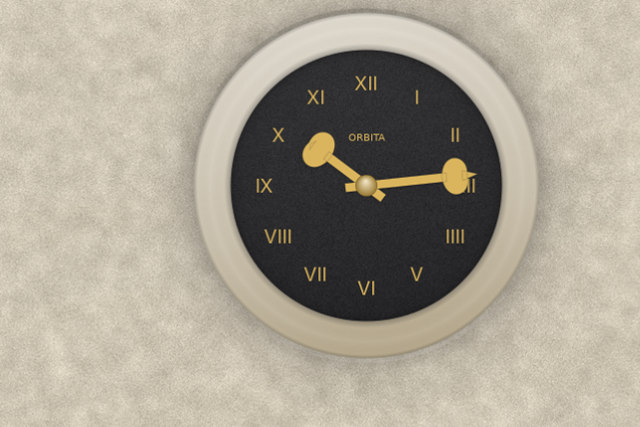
10,14
